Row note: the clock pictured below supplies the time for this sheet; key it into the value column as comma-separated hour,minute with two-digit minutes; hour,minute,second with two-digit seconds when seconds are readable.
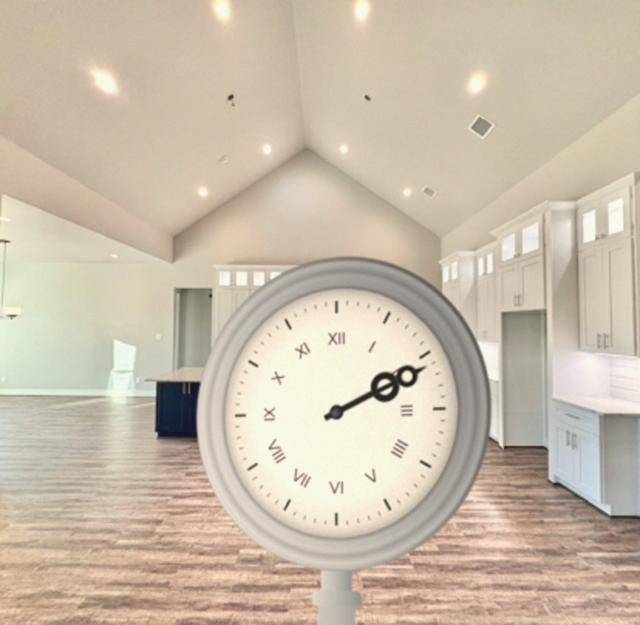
2,11
